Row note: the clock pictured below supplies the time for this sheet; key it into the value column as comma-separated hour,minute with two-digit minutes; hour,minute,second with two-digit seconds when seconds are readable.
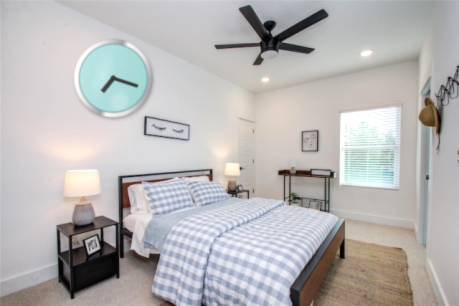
7,18
